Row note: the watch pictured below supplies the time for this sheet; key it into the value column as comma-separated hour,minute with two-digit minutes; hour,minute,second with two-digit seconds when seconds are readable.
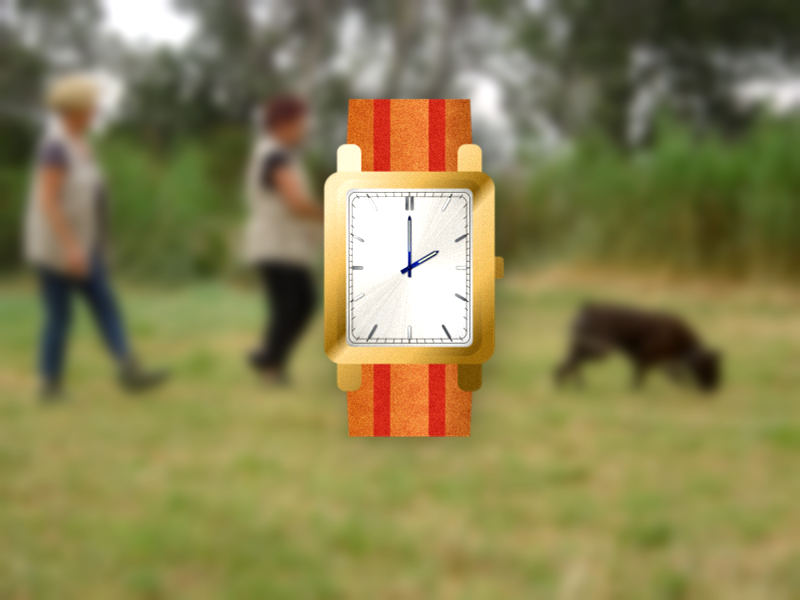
2,00
